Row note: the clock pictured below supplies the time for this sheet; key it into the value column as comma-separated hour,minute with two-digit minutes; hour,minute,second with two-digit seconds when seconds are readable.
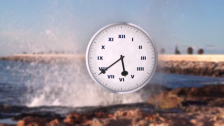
5,39
